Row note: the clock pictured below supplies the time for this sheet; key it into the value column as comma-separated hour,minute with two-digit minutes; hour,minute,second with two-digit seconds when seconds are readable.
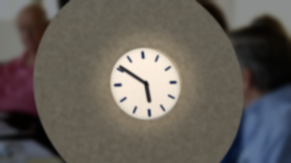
5,51
